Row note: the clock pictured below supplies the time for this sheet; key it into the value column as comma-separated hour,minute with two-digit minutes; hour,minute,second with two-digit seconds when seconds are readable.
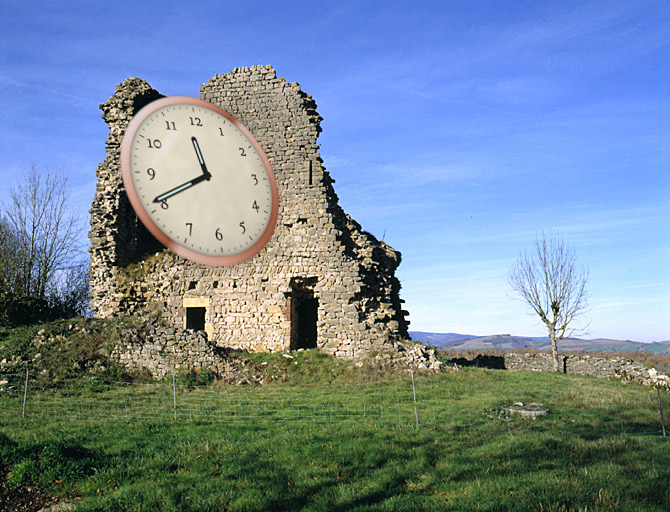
11,41
